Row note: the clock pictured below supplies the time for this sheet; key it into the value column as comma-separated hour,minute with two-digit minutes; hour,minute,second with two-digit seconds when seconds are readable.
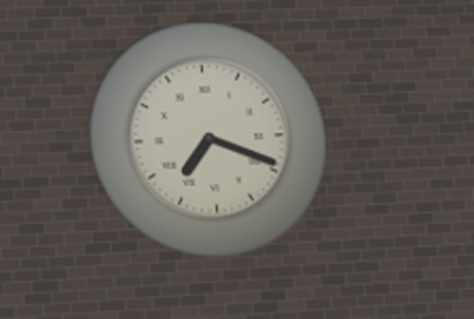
7,19
